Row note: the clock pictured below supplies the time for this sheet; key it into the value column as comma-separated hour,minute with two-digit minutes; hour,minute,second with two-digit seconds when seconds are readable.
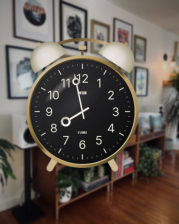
7,58
